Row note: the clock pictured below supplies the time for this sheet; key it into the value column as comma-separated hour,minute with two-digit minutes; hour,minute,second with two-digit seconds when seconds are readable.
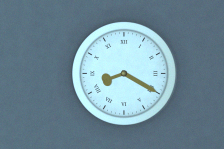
8,20
